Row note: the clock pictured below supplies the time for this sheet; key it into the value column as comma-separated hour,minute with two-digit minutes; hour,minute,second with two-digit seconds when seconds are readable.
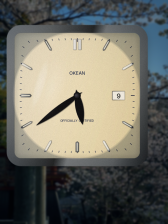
5,39
